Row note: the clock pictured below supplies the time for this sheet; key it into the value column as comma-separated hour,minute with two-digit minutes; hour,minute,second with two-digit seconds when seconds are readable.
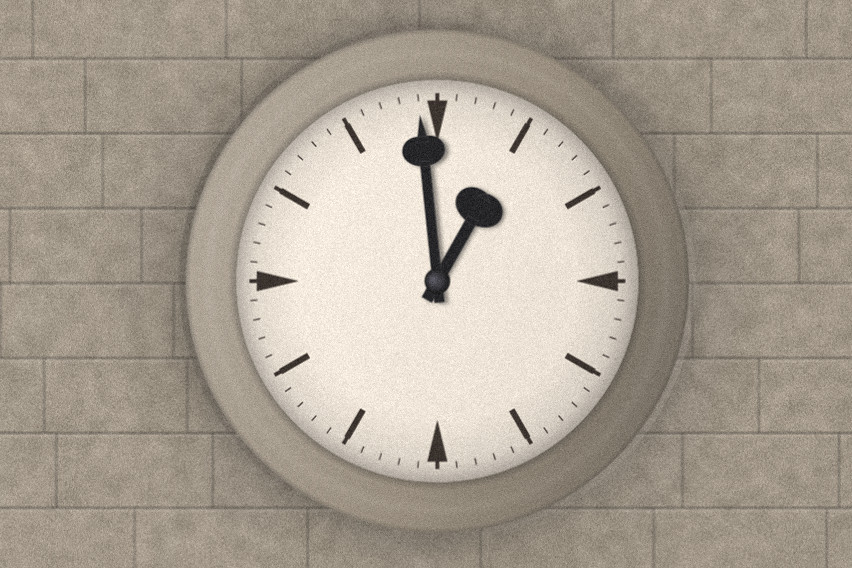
12,59
